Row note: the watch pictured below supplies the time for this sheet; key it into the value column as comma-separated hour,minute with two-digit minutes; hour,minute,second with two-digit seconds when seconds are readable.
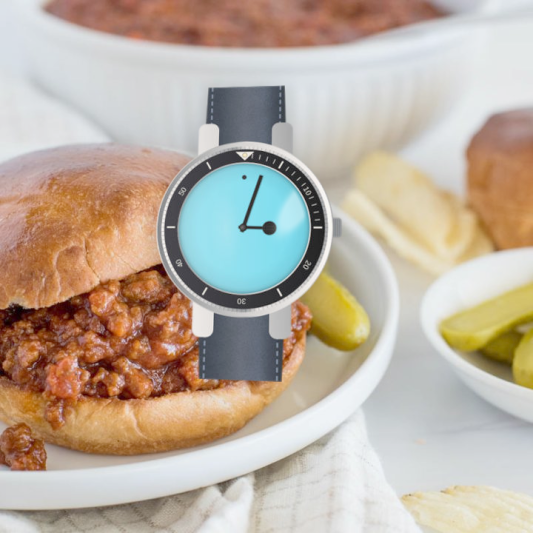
3,03
